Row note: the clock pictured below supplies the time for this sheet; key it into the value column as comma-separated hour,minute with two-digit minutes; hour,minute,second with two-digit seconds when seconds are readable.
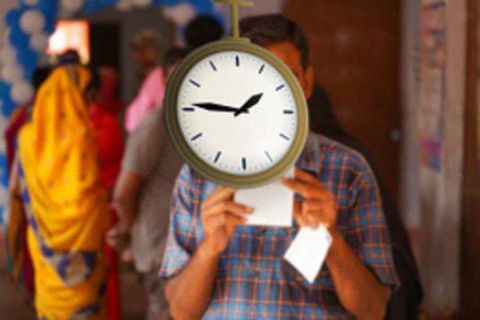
1,46
